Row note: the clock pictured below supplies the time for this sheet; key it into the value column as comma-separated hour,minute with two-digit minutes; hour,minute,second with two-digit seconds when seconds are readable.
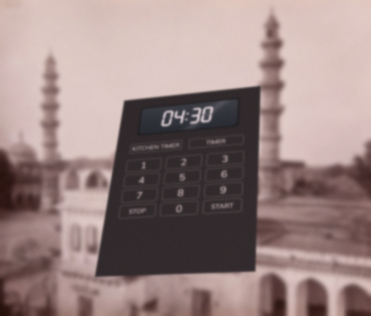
4,30
